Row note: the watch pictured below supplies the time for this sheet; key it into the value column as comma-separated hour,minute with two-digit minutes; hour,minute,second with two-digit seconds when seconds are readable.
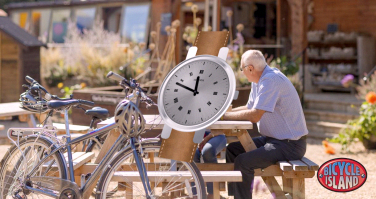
11,48
